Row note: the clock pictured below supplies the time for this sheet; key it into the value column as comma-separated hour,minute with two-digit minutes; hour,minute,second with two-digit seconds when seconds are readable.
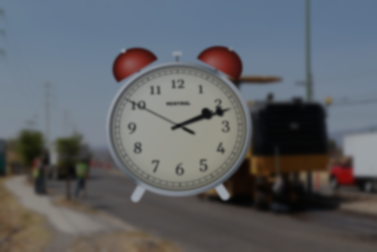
2,11,50
